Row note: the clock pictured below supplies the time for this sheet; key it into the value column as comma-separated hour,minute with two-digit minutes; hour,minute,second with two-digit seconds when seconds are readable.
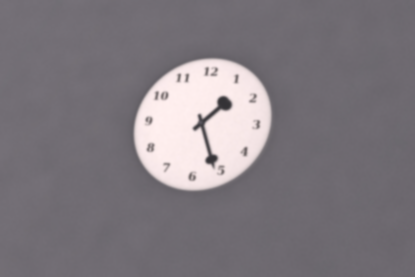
1,26
